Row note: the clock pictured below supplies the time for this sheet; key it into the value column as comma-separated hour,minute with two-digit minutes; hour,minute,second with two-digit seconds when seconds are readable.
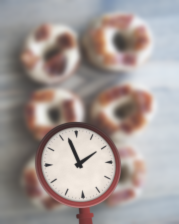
1,57
